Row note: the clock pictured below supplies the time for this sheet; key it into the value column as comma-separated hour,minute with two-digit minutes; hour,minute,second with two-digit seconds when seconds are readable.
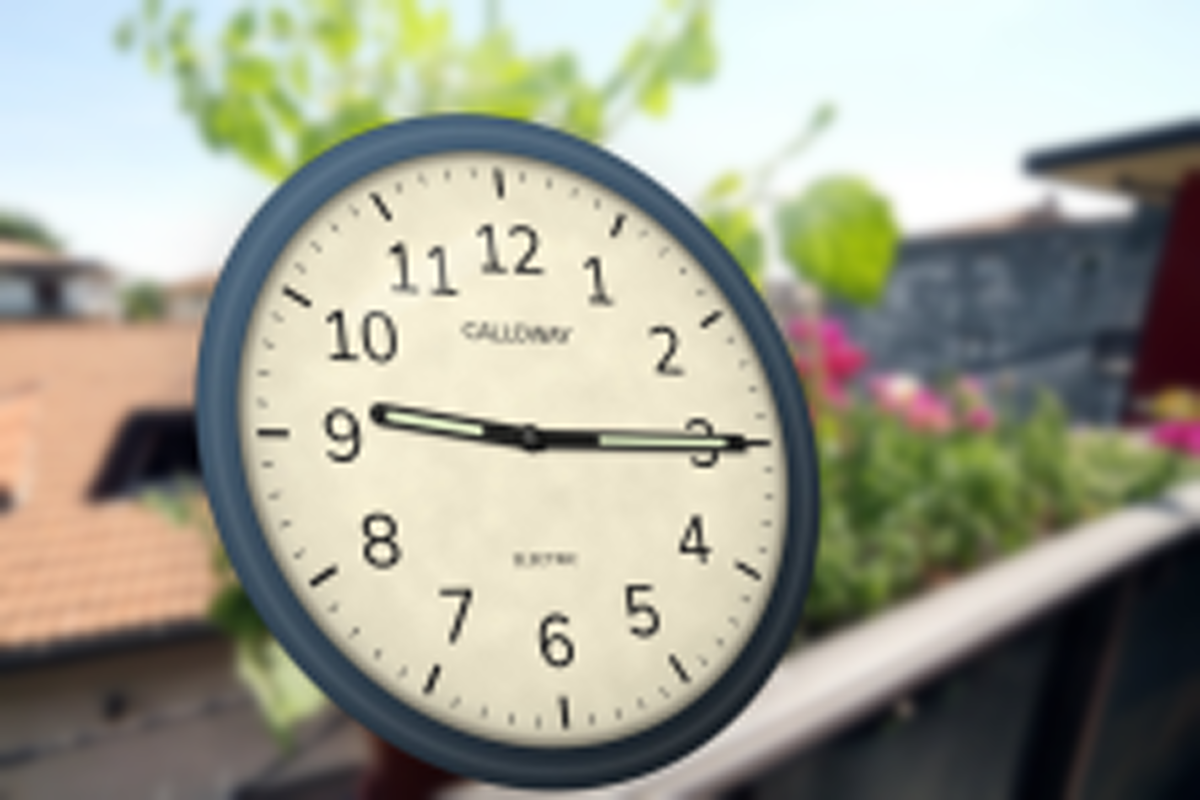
9,15
